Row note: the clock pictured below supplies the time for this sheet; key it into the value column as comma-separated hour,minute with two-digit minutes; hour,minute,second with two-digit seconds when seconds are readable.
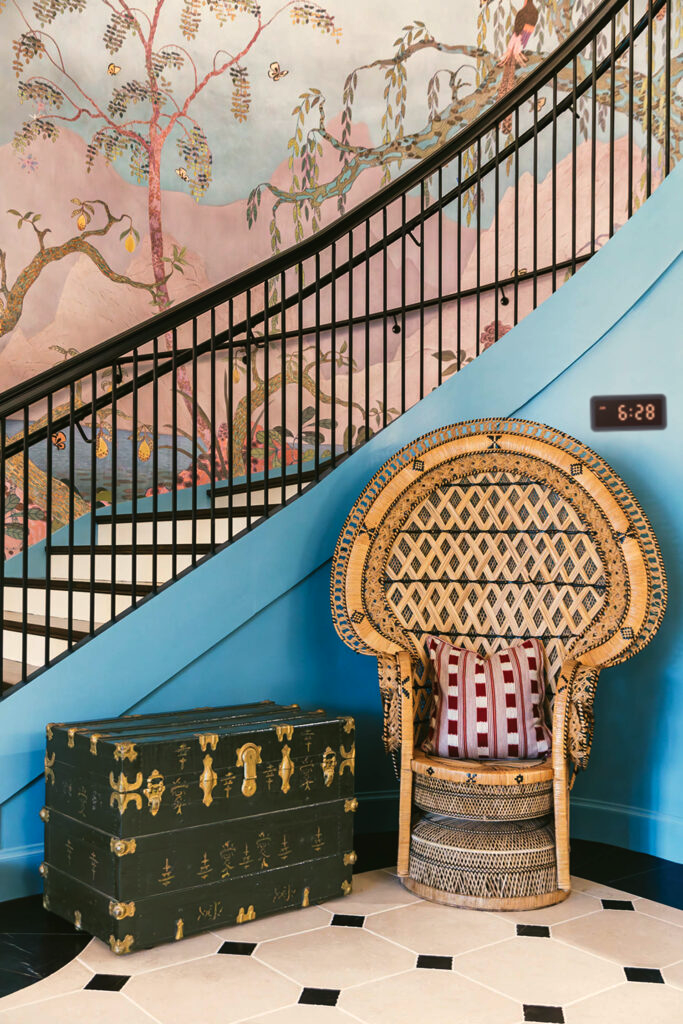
6,28
